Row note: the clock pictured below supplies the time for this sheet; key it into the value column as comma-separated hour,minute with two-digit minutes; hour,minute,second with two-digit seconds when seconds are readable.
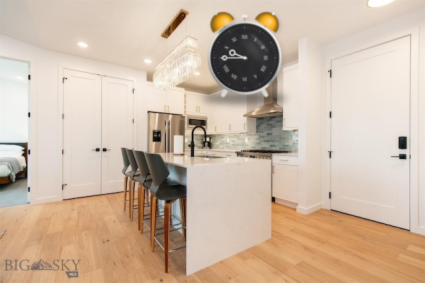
9,45
